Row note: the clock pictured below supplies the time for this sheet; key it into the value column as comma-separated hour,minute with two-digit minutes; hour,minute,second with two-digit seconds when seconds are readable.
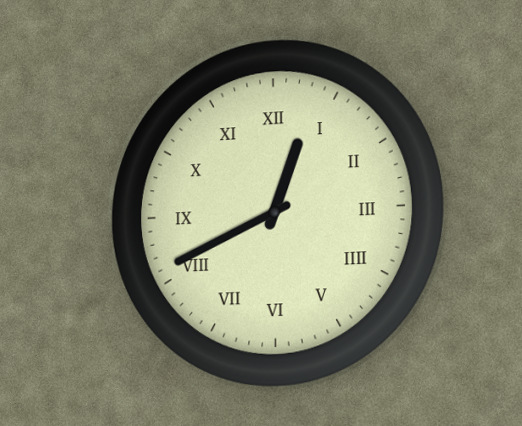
12,41
